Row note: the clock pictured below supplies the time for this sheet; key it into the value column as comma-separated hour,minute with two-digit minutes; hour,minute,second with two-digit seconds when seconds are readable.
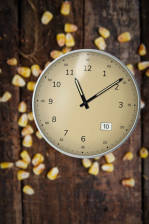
11,09
